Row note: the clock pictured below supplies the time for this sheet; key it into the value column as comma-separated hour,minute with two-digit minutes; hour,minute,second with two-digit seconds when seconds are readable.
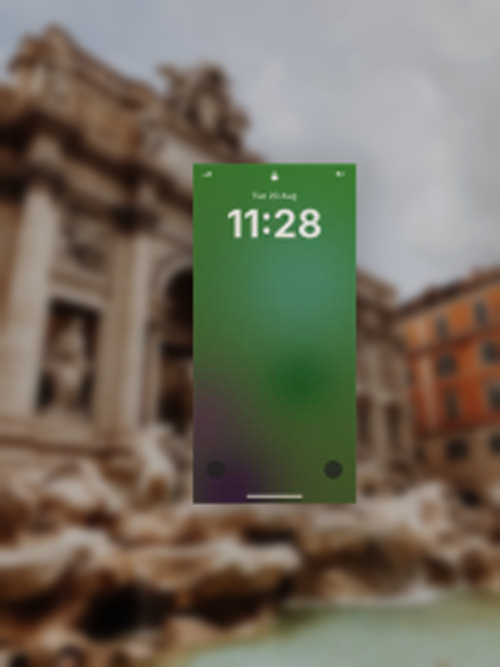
11,28
